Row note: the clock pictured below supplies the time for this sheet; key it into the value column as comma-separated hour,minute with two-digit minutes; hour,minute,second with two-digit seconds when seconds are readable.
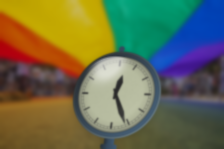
12,26
